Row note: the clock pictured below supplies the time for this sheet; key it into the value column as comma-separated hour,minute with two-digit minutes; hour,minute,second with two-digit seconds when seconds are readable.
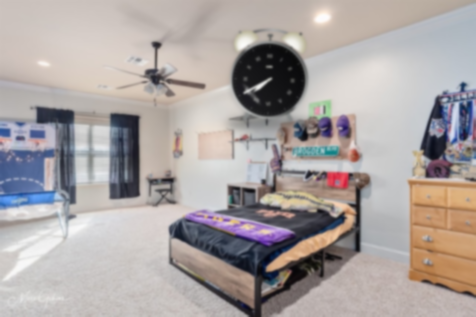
7,40
